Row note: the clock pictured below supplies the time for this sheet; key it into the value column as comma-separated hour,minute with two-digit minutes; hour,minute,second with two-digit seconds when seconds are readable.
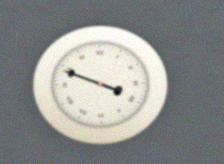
3,49
